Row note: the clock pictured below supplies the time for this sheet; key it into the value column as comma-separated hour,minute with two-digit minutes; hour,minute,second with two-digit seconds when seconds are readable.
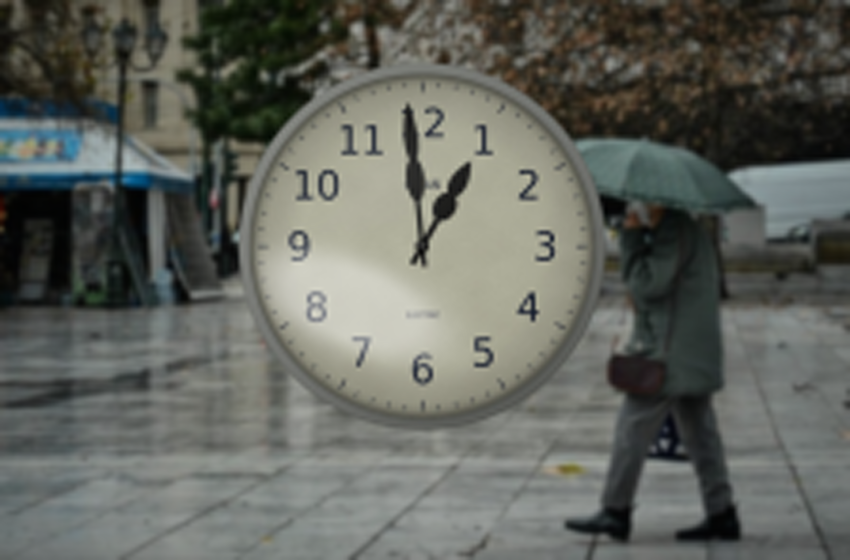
12,59
